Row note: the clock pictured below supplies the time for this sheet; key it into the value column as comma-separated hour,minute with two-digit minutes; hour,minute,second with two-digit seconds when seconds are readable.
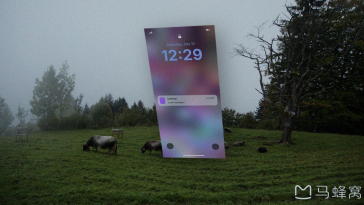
12,29
